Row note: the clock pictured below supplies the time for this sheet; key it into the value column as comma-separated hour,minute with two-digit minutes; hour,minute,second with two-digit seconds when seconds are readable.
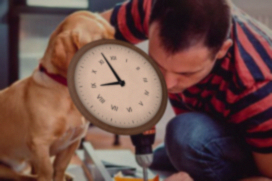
8,57
